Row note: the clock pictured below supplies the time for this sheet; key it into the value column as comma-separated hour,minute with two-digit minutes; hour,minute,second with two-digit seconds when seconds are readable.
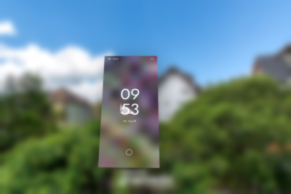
9,53
